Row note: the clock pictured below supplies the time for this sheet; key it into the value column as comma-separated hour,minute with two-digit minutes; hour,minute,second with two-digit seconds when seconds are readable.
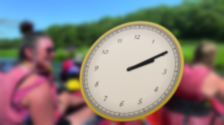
2,10
